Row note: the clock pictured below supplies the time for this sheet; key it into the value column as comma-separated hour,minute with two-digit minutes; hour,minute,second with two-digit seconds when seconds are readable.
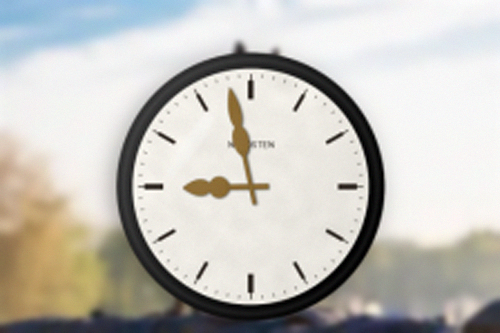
8,58
